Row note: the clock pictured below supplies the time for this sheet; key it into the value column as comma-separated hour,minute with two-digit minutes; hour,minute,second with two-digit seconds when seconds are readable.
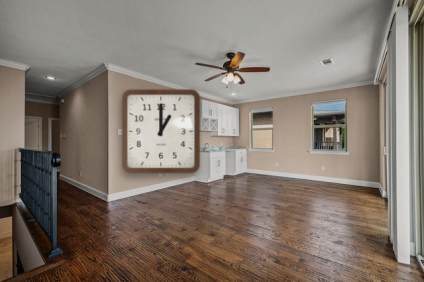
1,00
